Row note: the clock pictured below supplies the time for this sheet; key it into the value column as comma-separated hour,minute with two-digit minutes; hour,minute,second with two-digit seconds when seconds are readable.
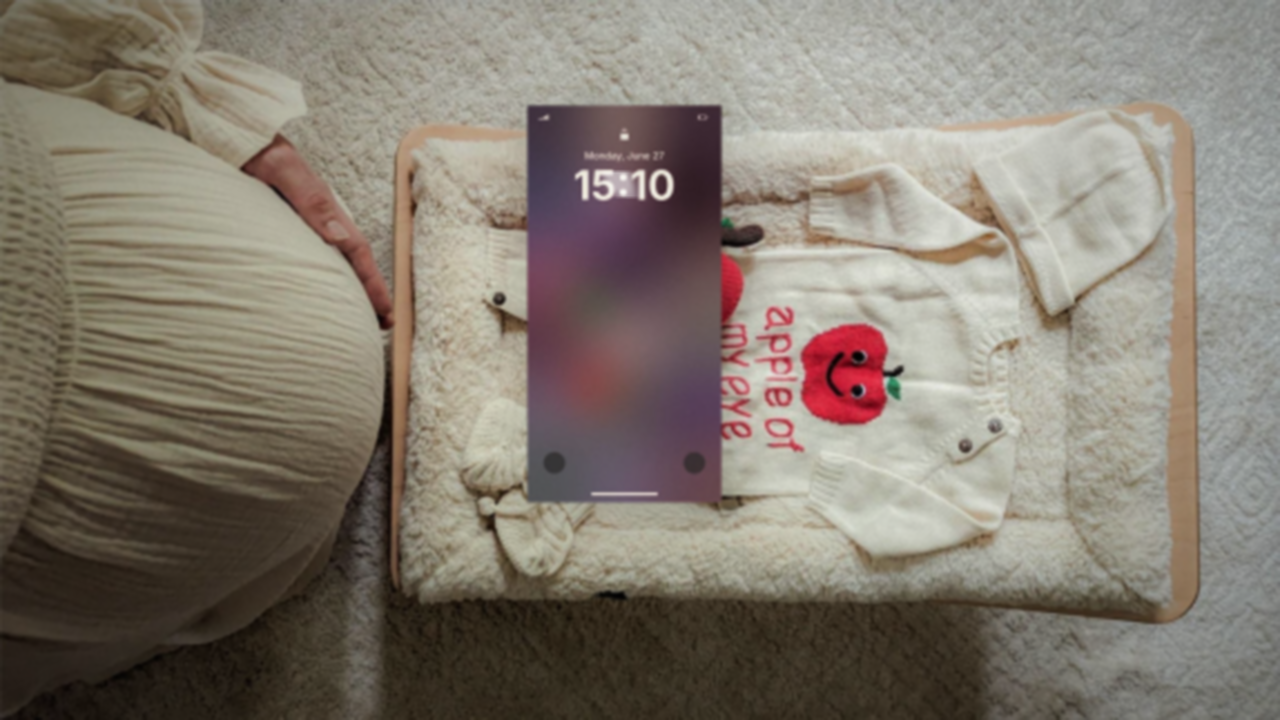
15,10
